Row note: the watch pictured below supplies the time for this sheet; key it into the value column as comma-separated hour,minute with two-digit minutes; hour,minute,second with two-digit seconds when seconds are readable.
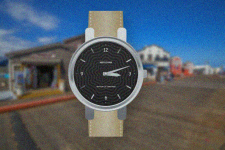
3,12
